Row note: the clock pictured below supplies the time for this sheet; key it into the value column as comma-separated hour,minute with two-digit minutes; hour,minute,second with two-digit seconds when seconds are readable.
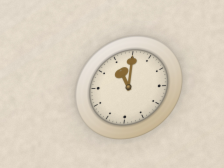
11,00
